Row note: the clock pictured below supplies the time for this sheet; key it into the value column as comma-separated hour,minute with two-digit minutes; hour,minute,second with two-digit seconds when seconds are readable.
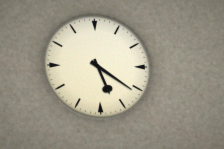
5,21
